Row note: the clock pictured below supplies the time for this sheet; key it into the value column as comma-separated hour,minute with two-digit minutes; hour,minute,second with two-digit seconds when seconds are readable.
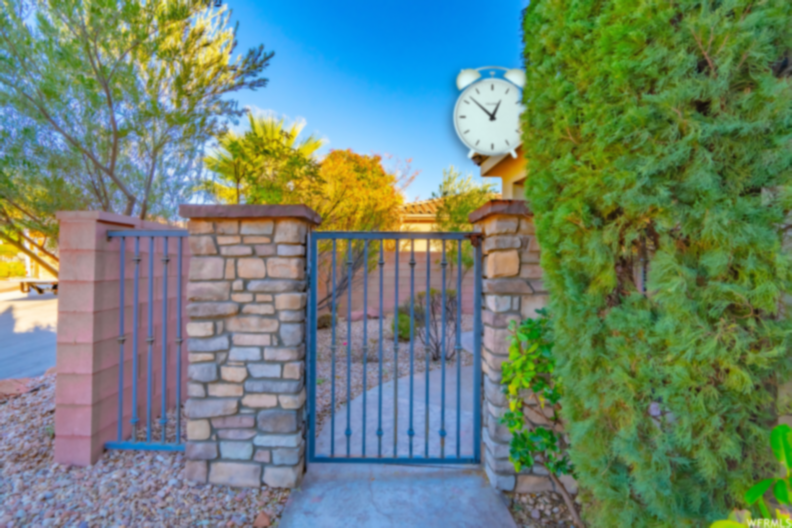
12,52
